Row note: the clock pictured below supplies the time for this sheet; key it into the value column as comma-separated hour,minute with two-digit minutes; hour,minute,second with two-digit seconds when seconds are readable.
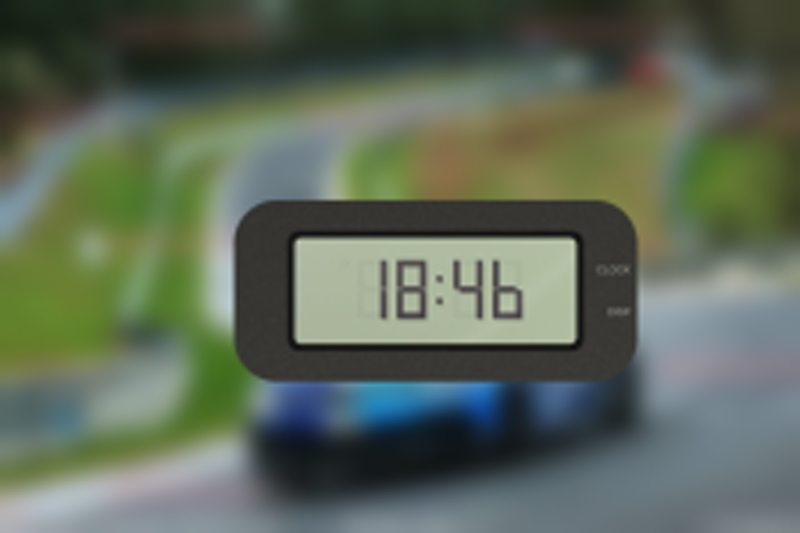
18,46
